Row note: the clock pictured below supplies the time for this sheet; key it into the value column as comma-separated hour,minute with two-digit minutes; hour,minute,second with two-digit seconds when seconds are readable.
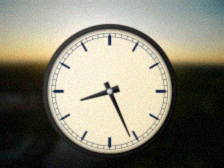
8,26
